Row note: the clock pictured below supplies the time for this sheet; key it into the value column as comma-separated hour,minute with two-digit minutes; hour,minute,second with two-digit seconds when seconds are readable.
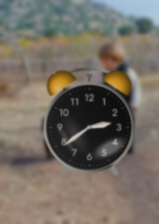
2,39
